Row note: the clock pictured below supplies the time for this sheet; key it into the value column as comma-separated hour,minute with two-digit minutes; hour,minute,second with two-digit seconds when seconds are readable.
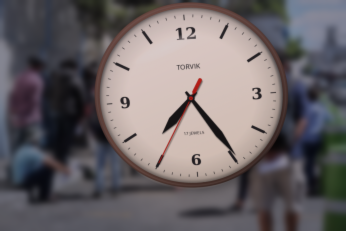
7,24,35
